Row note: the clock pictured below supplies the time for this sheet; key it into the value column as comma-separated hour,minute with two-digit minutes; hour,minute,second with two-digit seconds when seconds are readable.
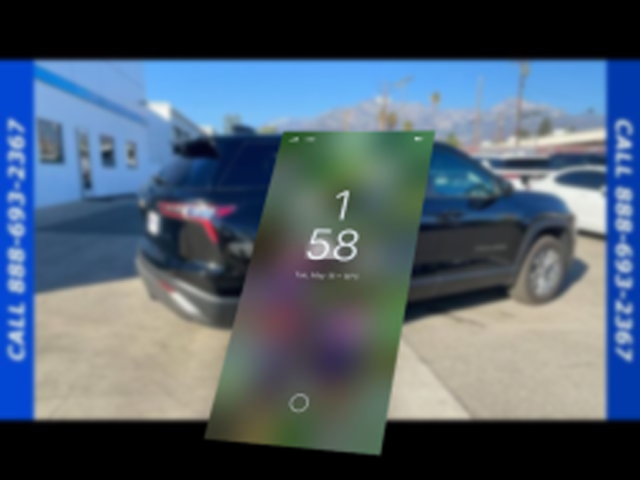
1,58
